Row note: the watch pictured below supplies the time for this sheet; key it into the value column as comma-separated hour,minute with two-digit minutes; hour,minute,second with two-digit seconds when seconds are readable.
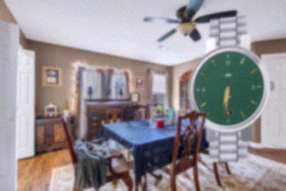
6,31
